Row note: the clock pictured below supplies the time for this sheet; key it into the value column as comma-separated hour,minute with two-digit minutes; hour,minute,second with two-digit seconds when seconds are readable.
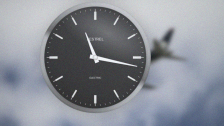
11,17
